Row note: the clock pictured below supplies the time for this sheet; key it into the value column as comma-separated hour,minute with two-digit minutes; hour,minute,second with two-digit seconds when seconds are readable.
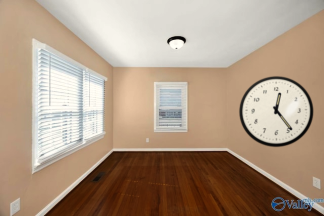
12,24
